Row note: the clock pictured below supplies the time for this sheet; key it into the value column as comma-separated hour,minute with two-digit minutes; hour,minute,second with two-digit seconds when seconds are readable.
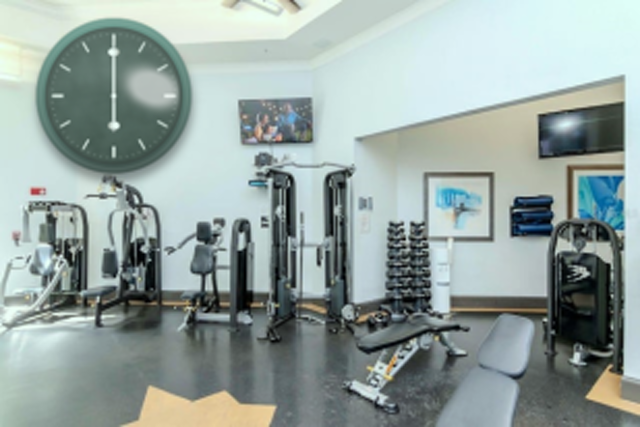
6,00
